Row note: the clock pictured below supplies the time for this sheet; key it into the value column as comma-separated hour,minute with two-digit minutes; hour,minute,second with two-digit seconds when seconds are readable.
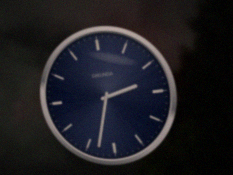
2,33
